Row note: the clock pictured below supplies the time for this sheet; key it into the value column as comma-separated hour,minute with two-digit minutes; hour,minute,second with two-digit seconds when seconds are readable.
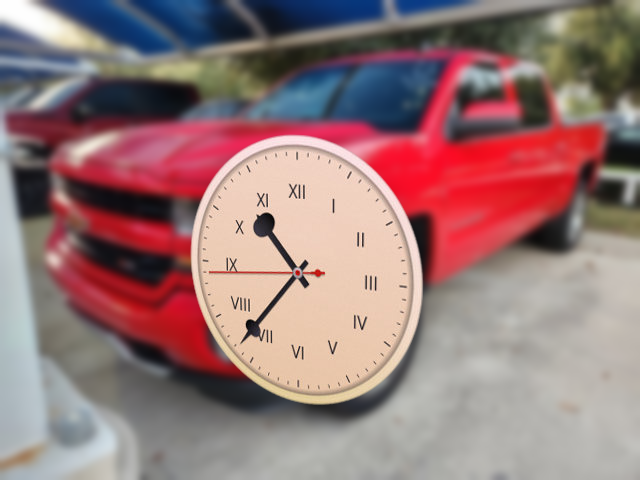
10,36,44
